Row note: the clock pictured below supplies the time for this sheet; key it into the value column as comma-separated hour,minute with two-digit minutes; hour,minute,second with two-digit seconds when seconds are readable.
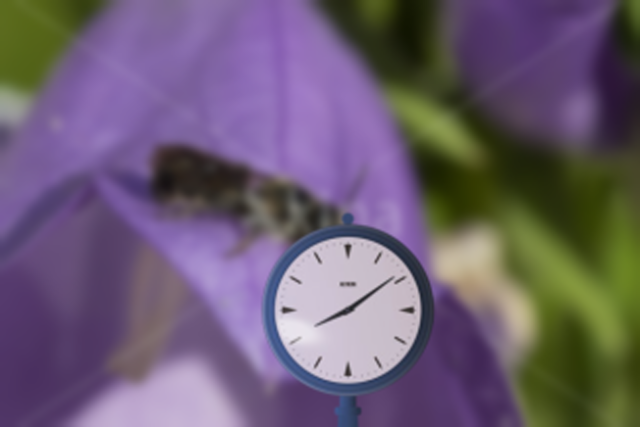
8,09
